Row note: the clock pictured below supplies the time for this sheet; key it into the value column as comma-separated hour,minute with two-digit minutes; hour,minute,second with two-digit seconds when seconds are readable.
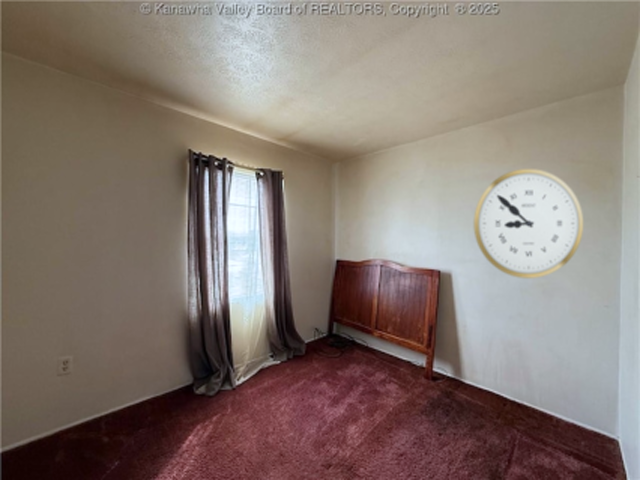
8,52
